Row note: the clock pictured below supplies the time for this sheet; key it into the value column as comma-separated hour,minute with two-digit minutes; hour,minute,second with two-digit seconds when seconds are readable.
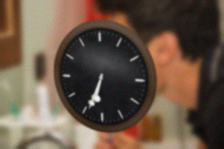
6,34
